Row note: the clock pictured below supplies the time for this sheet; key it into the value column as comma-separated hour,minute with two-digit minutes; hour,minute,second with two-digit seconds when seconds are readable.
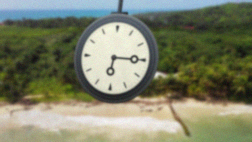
6,15
